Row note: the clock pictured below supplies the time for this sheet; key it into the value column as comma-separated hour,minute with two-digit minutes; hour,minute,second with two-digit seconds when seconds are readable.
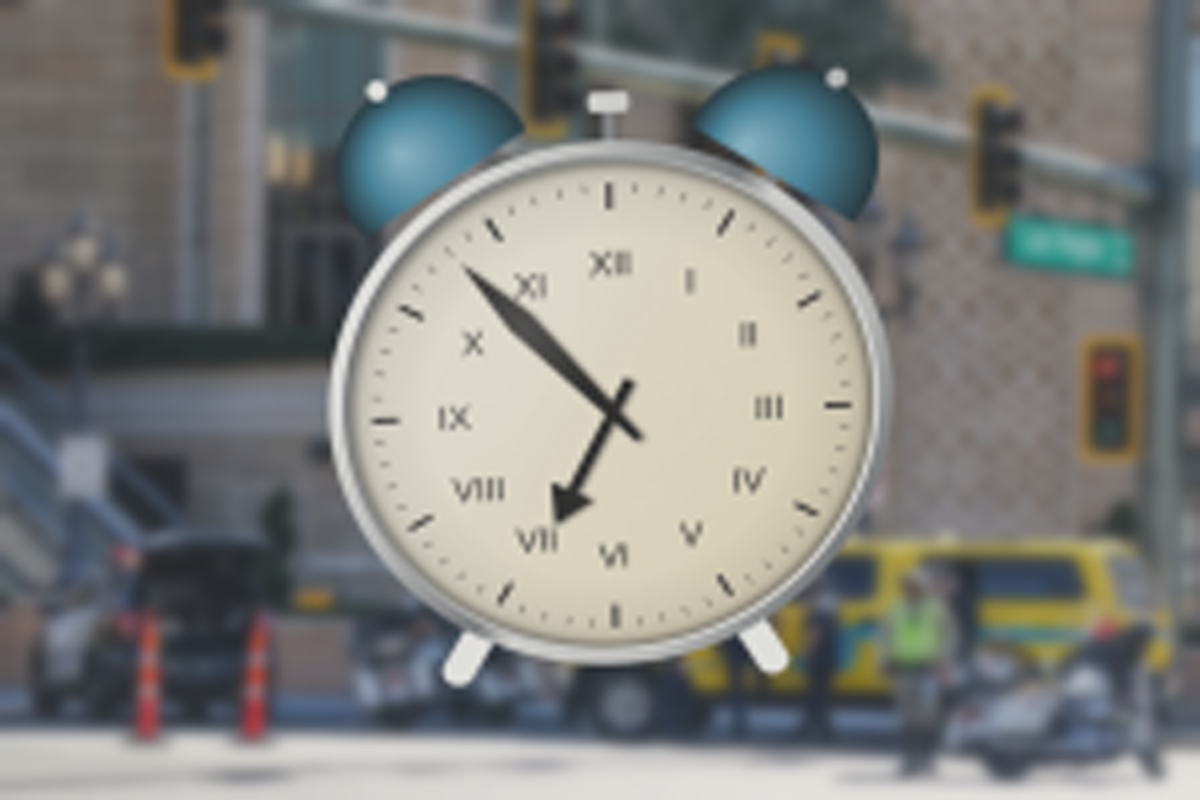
6,53
